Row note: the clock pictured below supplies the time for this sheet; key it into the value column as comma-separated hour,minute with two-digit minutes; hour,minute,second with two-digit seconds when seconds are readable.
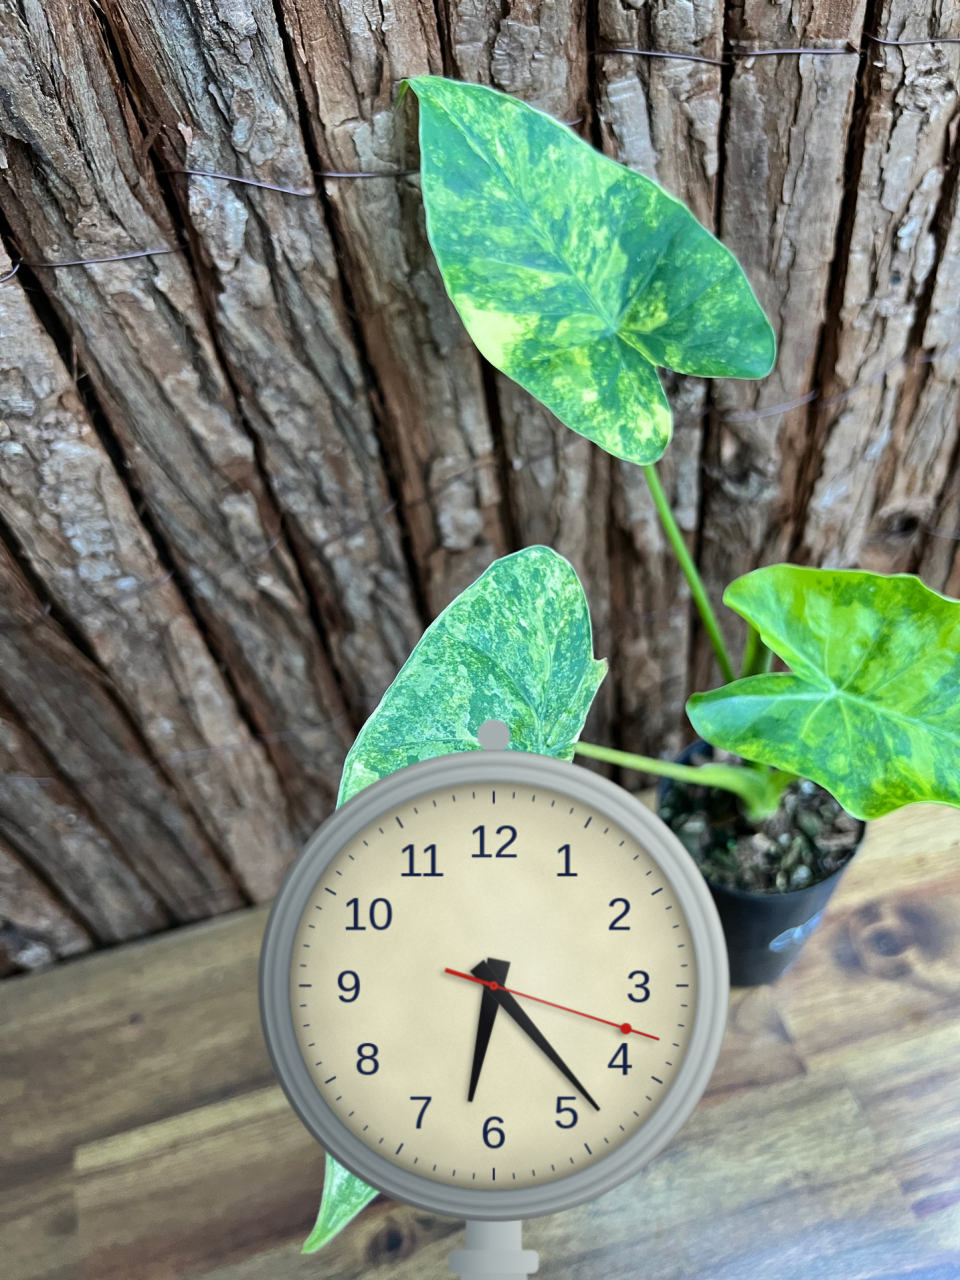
6,23,18
